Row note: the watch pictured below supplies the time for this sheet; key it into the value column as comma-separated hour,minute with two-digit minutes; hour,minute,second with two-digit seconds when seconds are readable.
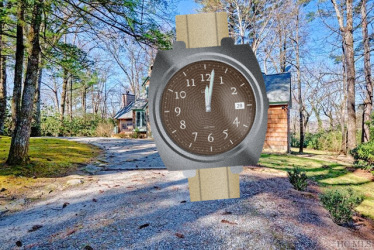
12,02
